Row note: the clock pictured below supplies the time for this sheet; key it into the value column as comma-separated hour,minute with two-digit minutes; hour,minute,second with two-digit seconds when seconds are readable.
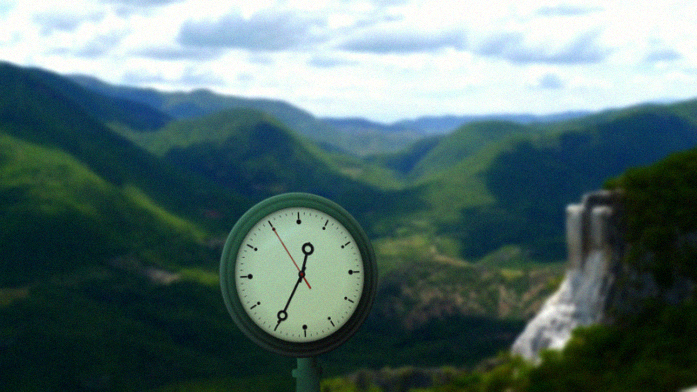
12,34,55
